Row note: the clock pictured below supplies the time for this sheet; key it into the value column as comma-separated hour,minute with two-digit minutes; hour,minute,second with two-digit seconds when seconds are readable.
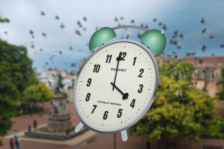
3,59
